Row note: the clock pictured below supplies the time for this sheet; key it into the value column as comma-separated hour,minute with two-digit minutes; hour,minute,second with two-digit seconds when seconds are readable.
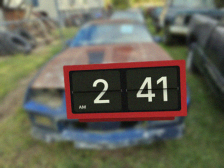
2,41
